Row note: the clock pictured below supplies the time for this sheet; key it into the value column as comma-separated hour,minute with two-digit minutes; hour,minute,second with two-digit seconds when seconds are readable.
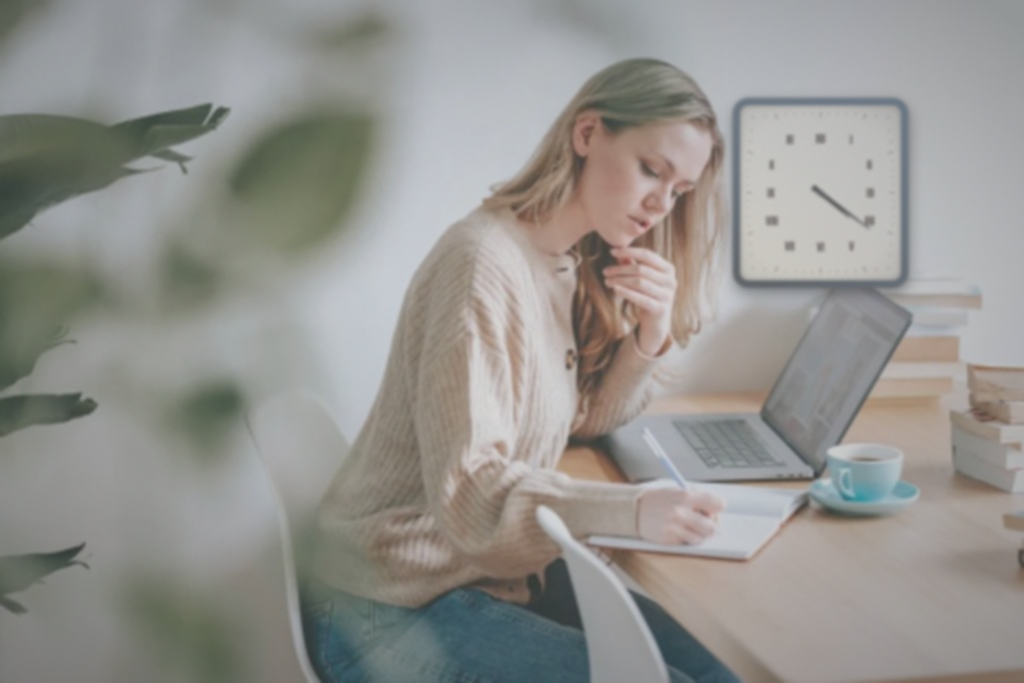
4,21
